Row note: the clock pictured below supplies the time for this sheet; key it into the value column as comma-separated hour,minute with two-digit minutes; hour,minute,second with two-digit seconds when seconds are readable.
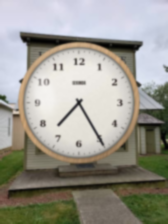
7,25
